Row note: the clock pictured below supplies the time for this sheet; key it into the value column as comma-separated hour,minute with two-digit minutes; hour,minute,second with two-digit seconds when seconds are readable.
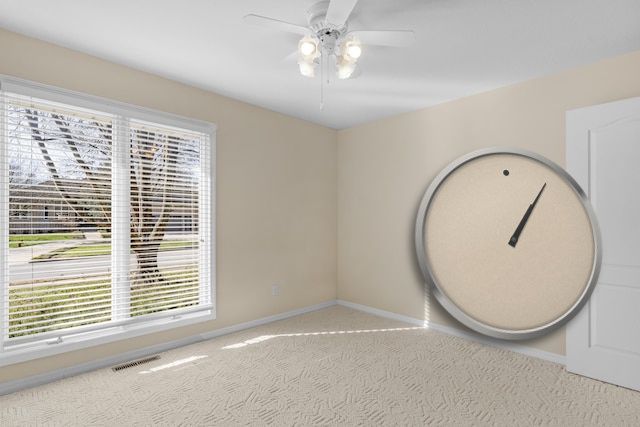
1,06
